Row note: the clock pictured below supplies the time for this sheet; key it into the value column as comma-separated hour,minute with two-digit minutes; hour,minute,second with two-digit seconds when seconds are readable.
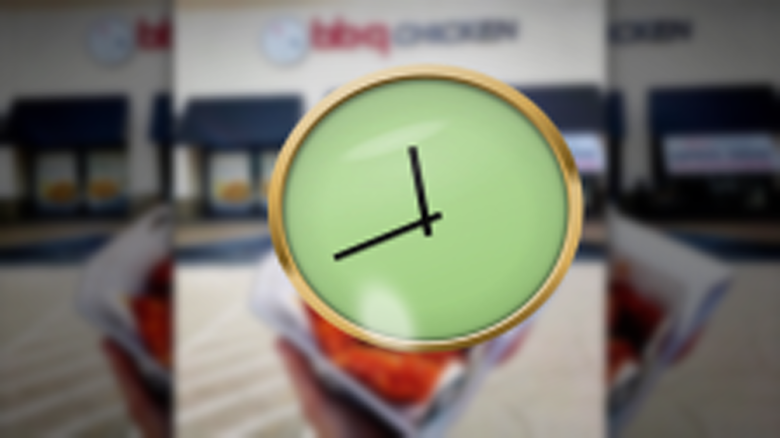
11,41
